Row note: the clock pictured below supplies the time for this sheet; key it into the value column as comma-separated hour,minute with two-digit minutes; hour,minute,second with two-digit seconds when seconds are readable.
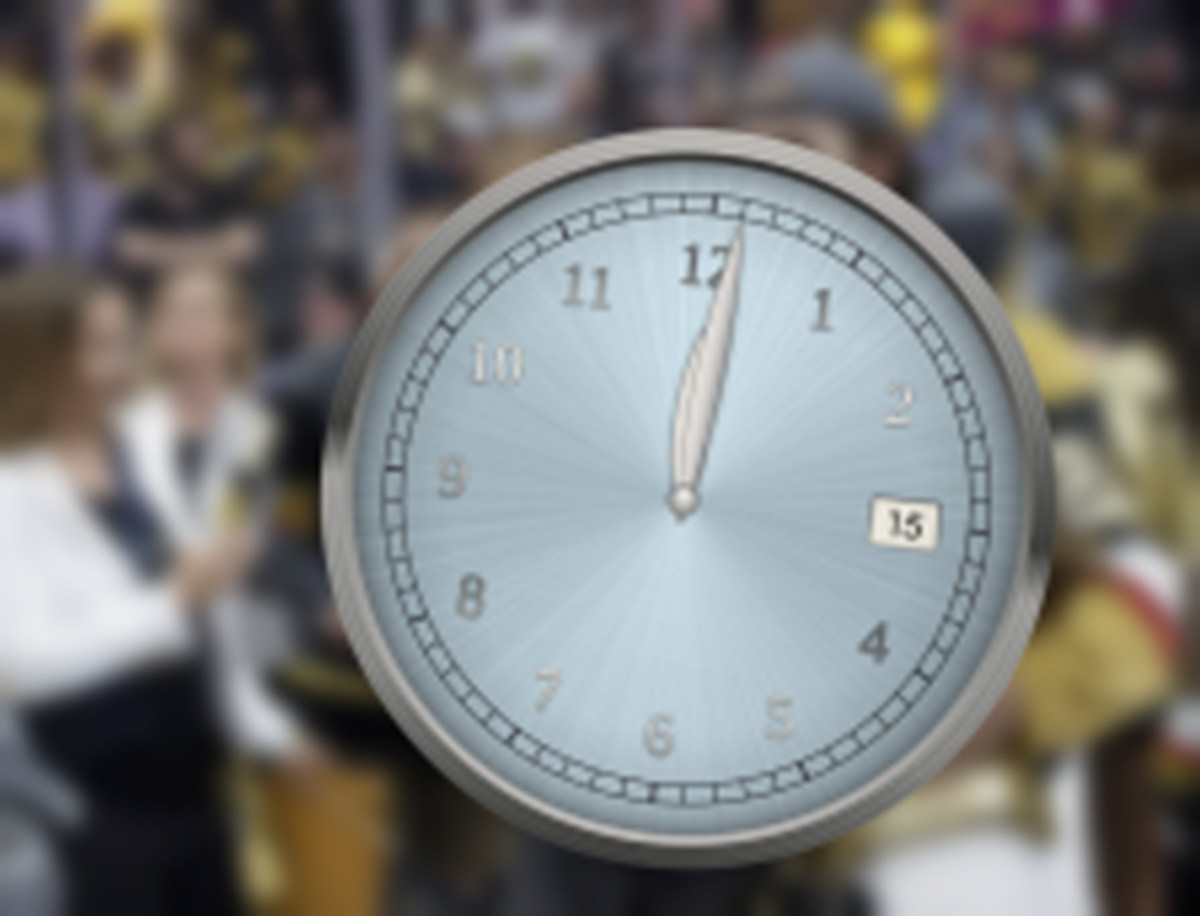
12,01
